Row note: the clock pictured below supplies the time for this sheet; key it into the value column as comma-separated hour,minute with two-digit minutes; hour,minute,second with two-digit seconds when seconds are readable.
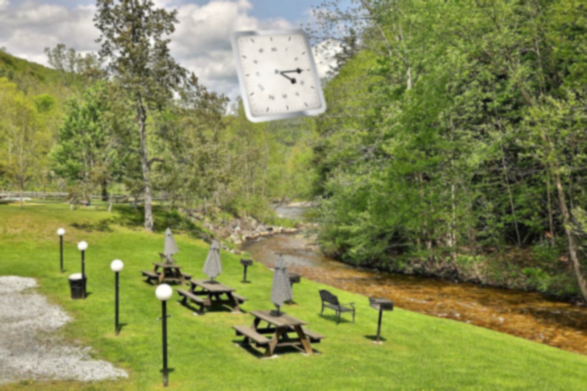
4,15
